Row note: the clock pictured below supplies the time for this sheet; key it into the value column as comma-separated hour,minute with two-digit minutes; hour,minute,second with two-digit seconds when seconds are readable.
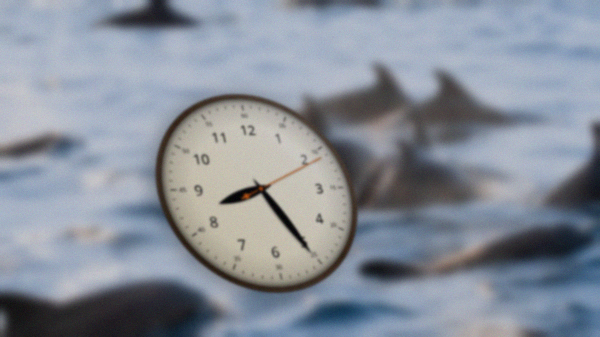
8,25,11
